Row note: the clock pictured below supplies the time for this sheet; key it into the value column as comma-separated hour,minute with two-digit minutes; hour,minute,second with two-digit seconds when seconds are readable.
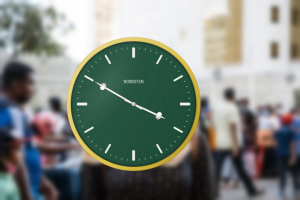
3,50
